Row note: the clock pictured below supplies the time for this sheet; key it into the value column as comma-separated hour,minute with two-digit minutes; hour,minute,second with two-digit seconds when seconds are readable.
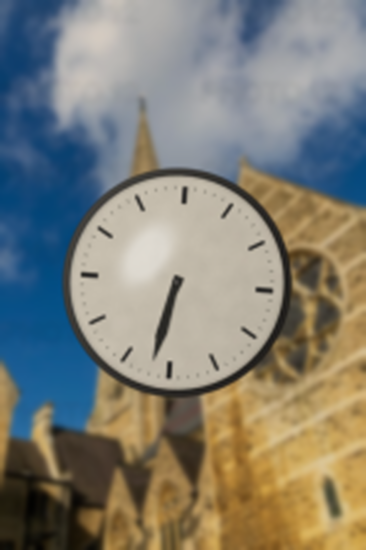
6,32
